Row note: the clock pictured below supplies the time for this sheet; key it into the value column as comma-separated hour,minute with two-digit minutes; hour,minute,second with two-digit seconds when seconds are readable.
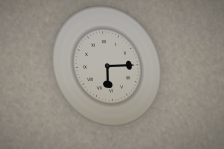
6,15
